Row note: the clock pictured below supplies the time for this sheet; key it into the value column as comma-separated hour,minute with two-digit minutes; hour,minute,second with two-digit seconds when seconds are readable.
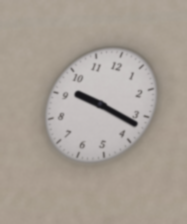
9,17
